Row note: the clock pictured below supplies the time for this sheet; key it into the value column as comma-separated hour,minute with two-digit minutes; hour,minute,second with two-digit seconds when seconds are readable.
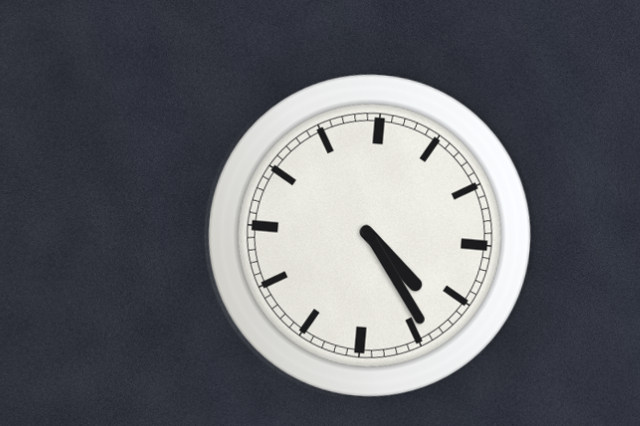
4,24
